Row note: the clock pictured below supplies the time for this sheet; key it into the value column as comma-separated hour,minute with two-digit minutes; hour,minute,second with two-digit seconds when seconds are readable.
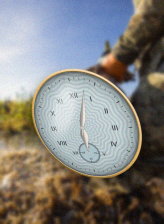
6,03
